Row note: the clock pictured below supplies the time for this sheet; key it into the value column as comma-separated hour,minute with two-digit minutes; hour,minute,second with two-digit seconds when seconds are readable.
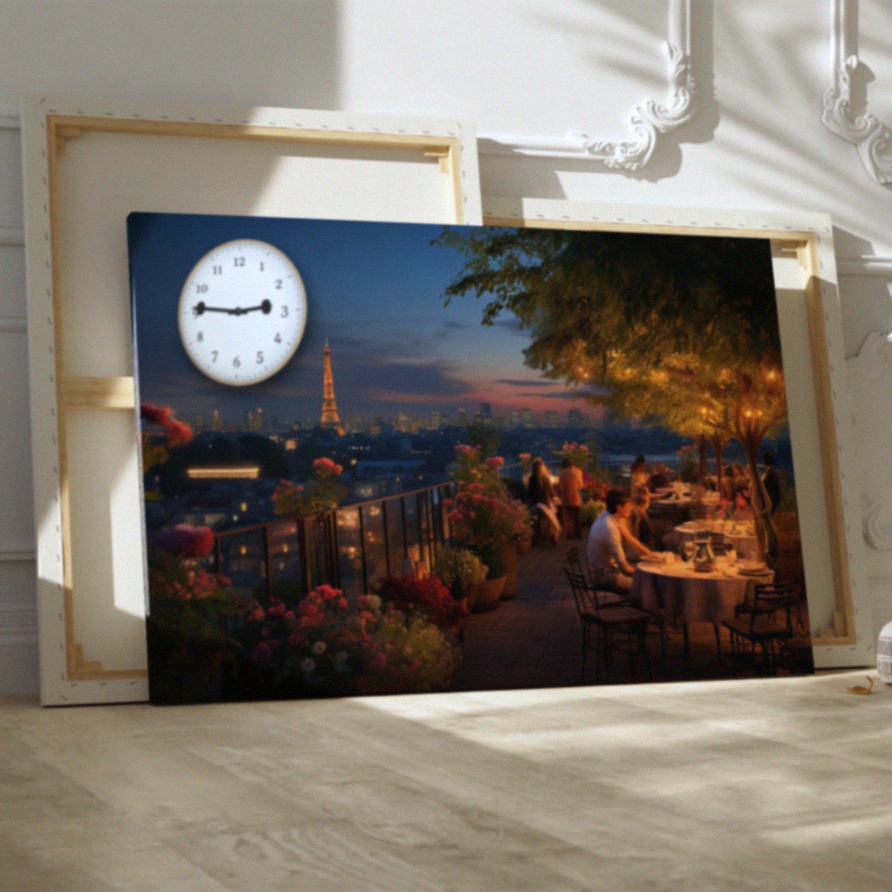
2,46
